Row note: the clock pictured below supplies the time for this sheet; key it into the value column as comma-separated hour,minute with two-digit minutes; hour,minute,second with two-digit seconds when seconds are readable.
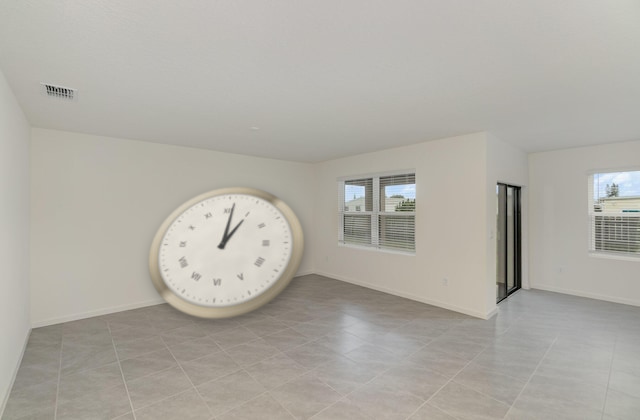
1,01
